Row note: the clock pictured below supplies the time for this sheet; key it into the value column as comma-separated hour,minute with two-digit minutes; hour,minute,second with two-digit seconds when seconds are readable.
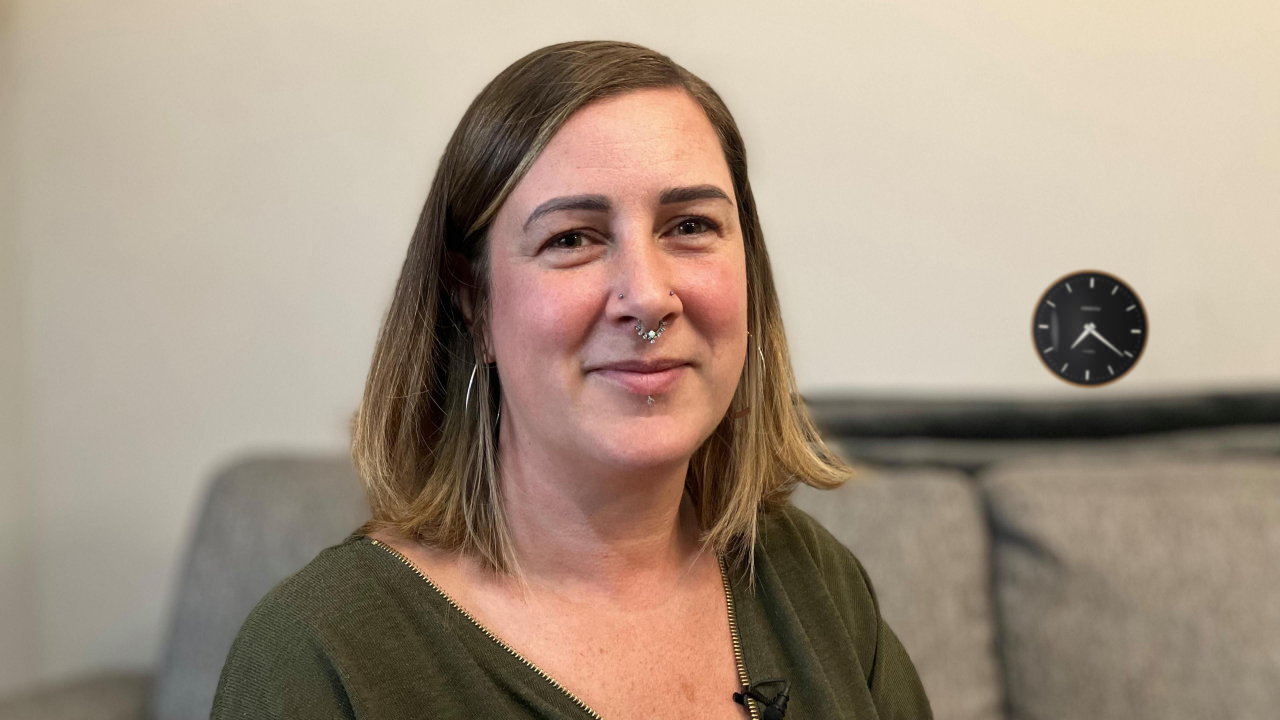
7,21
